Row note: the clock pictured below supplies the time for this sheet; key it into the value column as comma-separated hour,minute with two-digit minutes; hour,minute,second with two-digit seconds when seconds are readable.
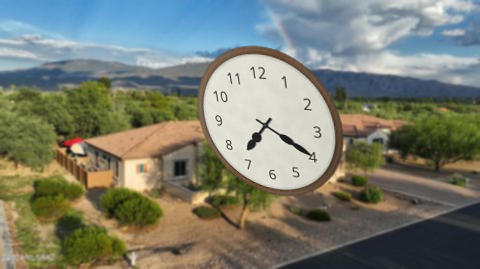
7,20
